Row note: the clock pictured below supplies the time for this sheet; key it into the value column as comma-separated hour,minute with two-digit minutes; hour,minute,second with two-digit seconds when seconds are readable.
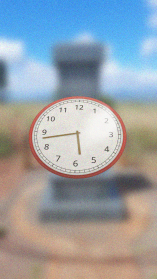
5,43
